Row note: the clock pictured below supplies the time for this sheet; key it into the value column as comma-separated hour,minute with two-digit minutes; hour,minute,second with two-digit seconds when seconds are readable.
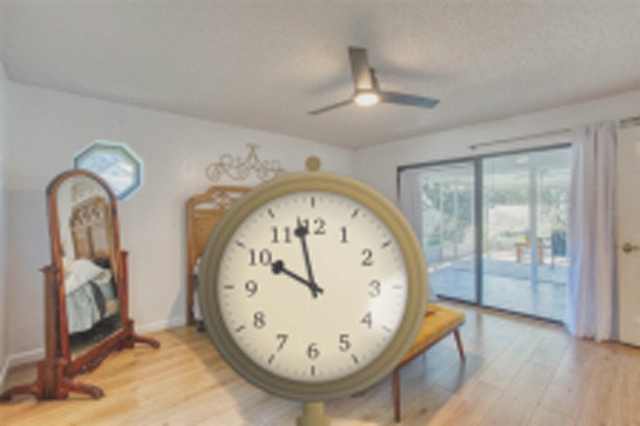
9,58
